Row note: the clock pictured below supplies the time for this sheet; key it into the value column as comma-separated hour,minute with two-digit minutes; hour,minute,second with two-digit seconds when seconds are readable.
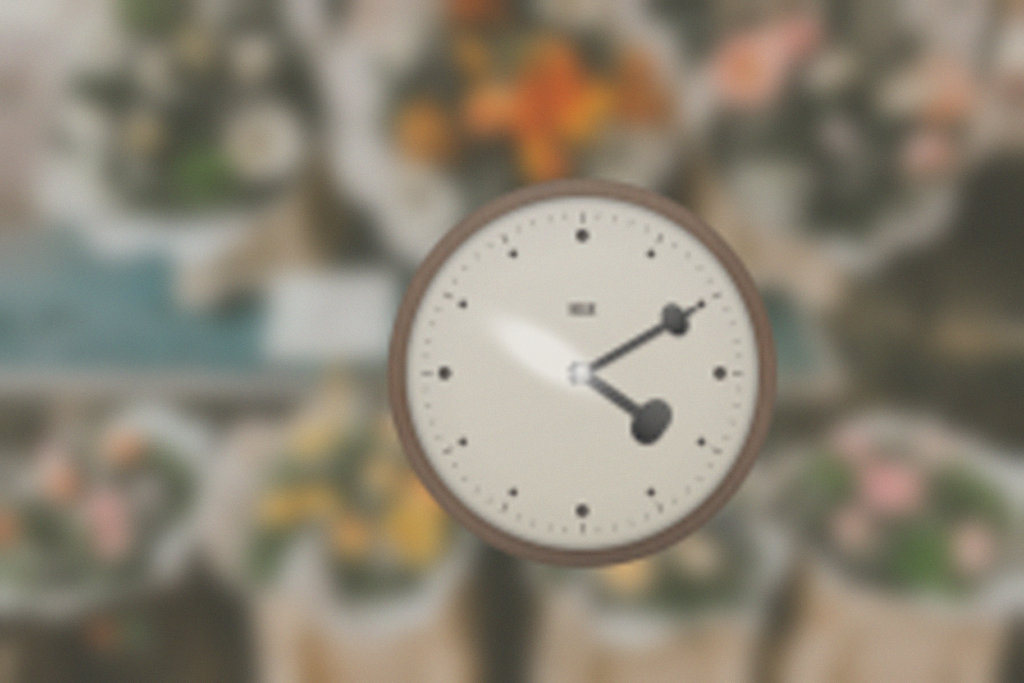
4,10
